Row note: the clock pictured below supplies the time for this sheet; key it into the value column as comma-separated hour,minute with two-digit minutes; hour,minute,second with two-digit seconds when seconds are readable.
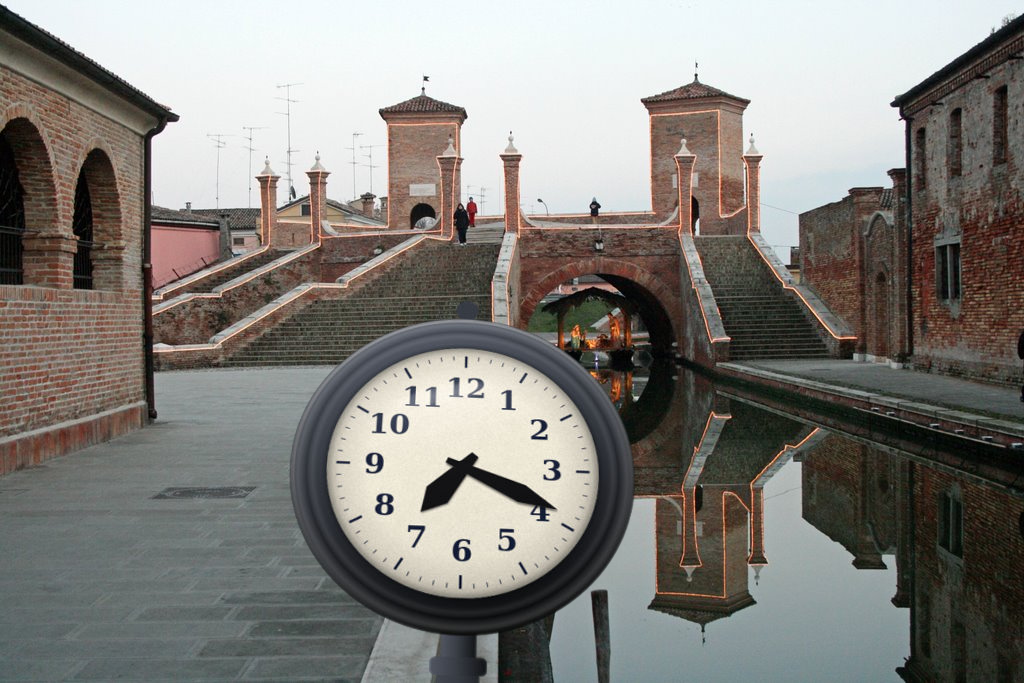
7,19
